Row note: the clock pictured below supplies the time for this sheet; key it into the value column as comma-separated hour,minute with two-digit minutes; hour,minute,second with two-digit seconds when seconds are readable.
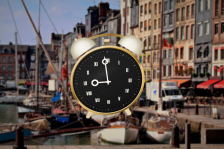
8,59
